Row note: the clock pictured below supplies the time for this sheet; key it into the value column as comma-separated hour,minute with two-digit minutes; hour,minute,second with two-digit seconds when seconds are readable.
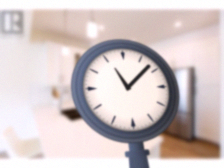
11,08
